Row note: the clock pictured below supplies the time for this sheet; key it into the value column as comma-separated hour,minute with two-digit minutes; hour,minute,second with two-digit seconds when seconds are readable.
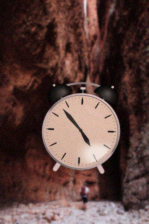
4,53
